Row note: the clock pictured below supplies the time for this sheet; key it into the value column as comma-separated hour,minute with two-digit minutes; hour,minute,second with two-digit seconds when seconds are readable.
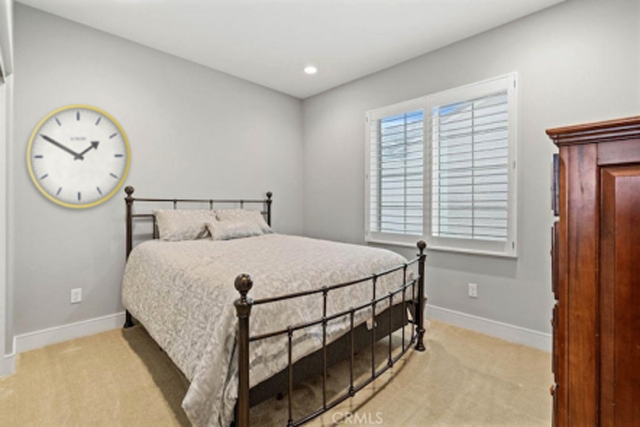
1,50
